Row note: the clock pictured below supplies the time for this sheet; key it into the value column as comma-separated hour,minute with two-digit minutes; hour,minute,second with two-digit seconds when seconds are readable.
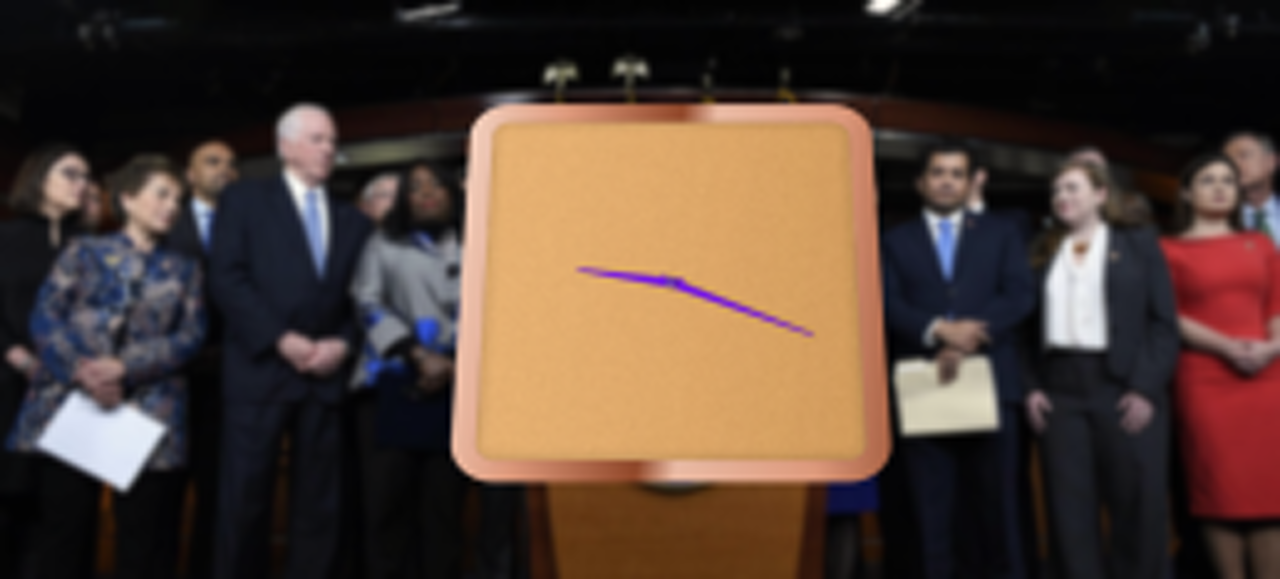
9,19
